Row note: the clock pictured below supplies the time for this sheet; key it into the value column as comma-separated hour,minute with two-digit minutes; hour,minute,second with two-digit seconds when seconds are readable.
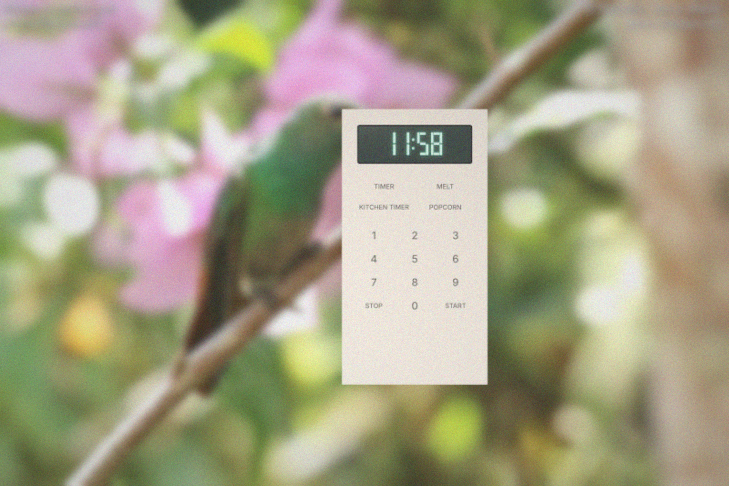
11,58
